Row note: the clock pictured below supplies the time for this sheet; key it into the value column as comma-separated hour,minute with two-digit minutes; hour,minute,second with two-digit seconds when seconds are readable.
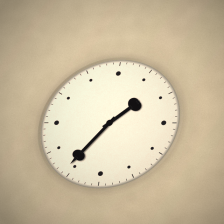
1,36
